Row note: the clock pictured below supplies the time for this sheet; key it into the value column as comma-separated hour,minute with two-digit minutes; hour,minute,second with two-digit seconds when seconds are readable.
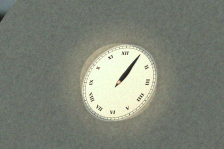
1,05
